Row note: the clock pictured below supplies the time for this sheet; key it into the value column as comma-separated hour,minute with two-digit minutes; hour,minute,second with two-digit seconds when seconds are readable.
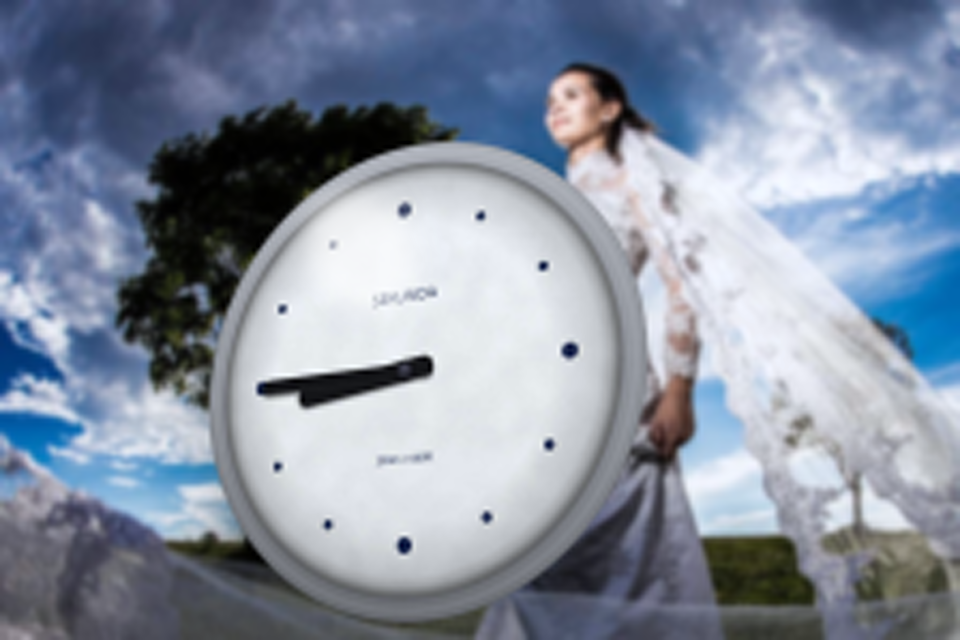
8,45
